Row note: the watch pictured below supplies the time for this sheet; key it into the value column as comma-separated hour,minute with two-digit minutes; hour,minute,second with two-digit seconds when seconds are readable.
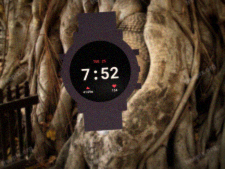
7,52
